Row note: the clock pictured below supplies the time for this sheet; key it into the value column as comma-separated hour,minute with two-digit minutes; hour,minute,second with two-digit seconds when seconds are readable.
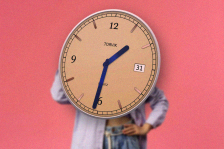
1,31
